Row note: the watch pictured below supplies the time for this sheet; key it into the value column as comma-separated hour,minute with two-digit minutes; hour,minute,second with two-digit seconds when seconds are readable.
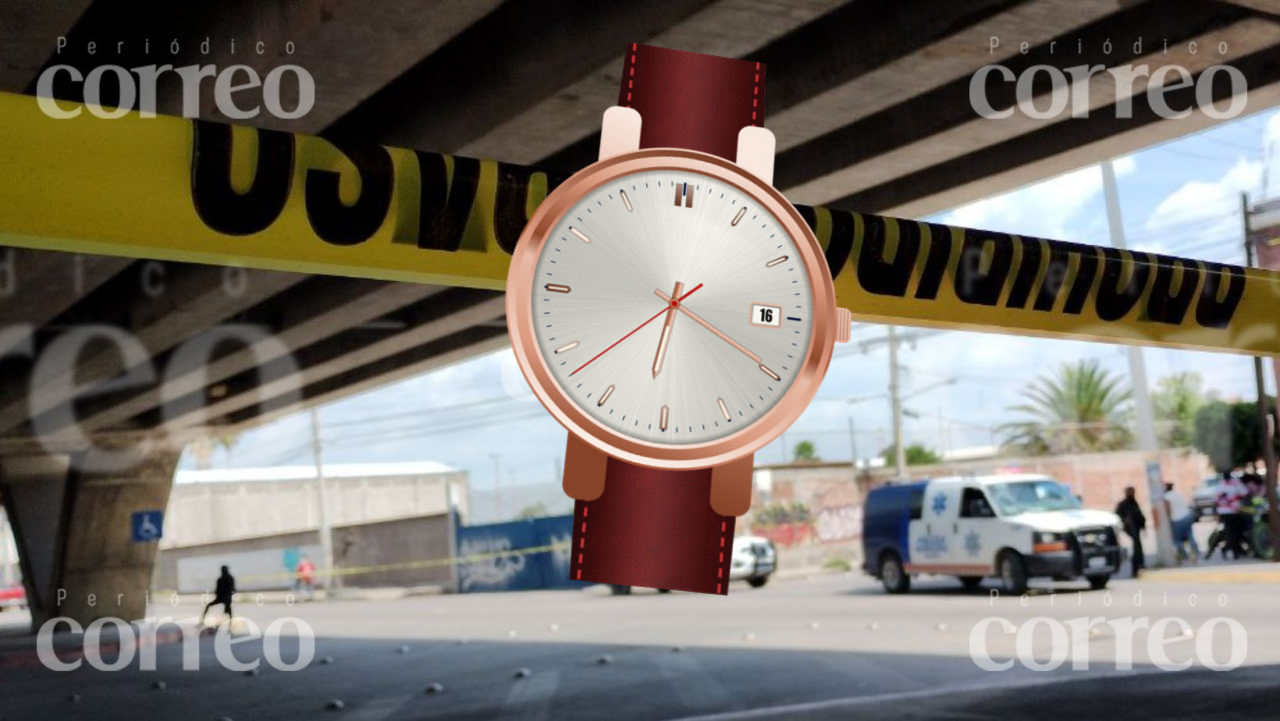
6,19,38
